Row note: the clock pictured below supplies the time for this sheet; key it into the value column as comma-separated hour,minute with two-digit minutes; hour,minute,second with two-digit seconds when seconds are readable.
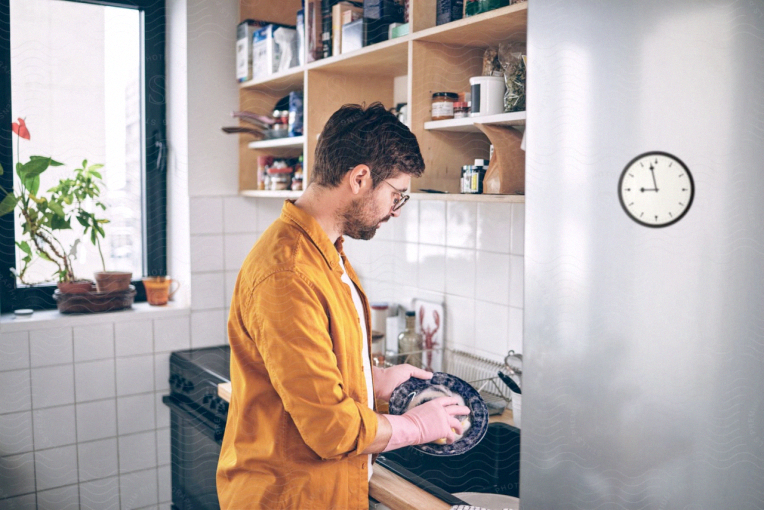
8,58
